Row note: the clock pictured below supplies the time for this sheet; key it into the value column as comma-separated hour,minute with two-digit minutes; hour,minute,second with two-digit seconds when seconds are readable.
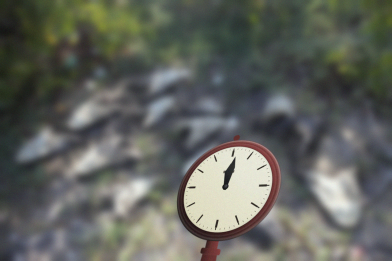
12,01
